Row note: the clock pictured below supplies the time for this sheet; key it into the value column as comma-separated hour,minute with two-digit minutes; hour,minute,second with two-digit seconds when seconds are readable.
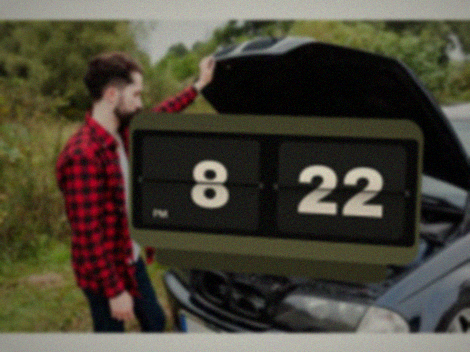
8,22
